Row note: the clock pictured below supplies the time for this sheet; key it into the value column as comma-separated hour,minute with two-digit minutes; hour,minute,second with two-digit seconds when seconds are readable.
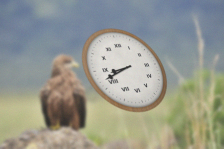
8,42
